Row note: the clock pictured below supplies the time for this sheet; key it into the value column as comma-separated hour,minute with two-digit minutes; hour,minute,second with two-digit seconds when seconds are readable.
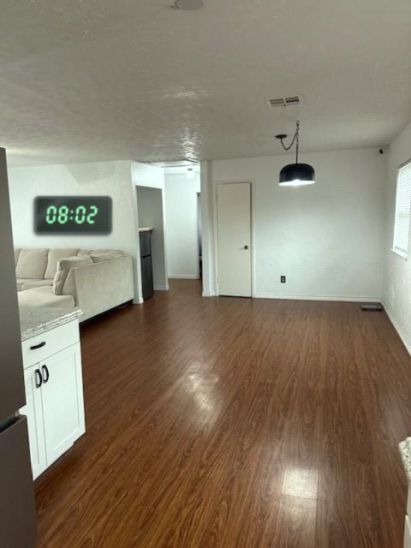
8,02
